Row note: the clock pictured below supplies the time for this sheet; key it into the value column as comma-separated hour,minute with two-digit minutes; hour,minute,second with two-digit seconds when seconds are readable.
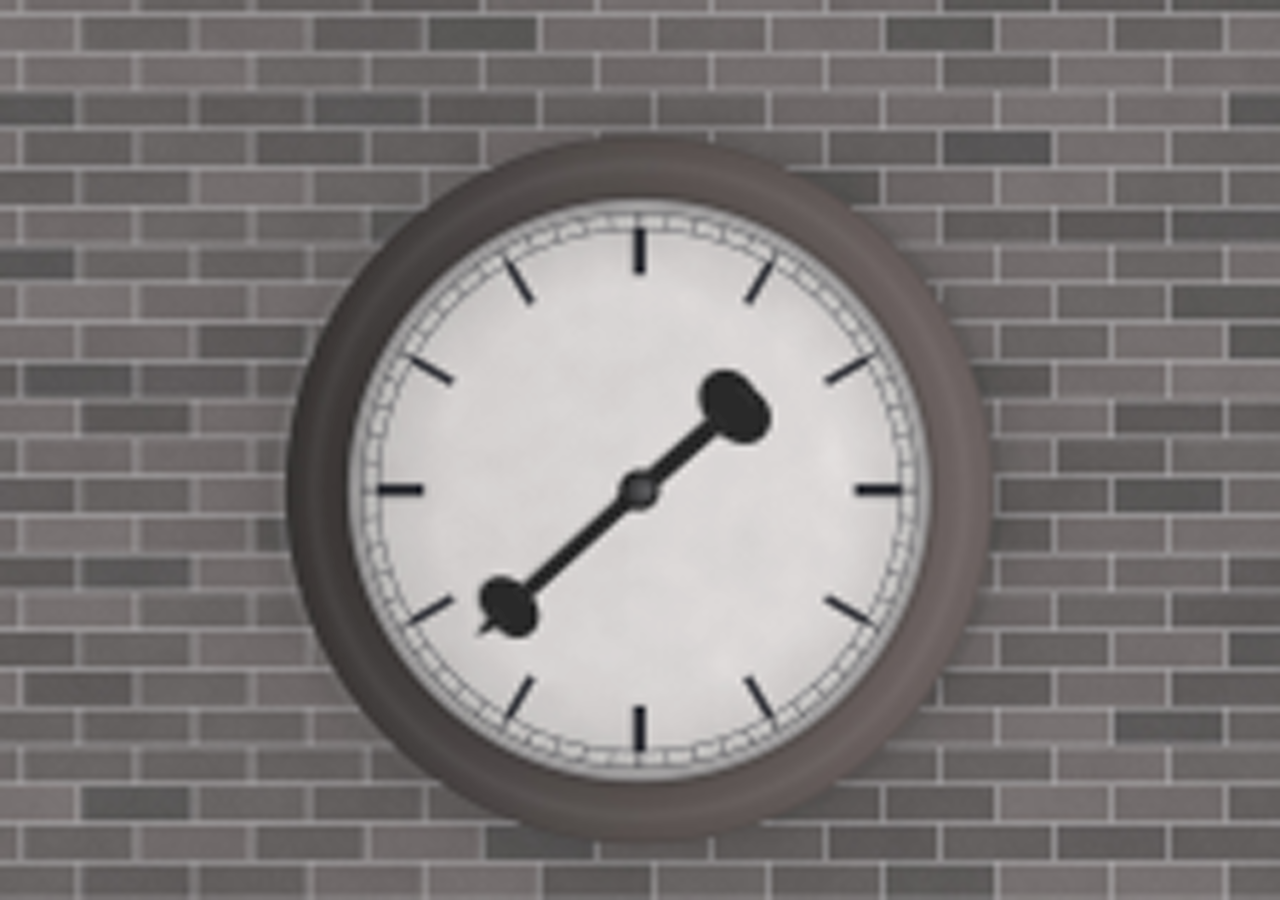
1,38
